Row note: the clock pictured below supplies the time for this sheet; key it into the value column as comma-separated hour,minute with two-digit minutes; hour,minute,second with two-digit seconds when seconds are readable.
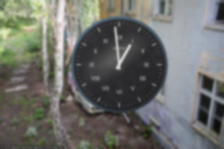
12,59
